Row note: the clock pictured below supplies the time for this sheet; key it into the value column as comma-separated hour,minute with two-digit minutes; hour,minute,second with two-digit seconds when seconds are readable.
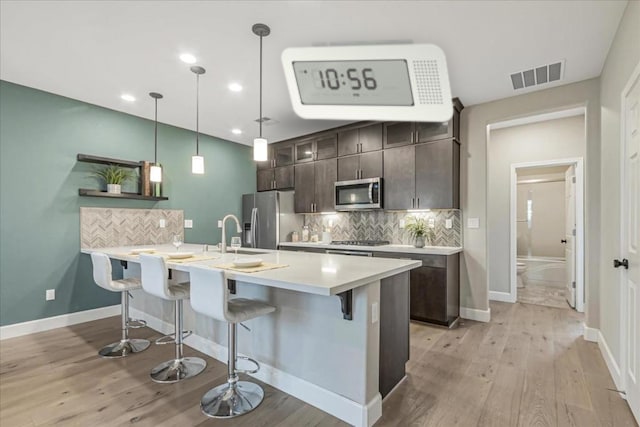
10,56
